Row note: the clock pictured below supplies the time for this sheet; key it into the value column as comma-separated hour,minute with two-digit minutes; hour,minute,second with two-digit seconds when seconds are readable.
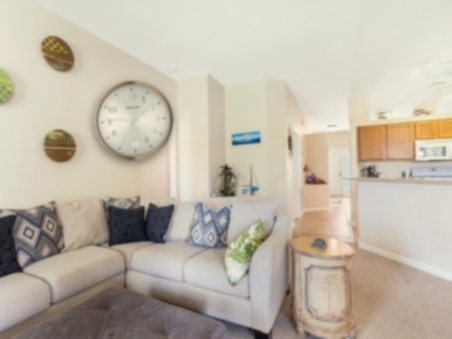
1,46
